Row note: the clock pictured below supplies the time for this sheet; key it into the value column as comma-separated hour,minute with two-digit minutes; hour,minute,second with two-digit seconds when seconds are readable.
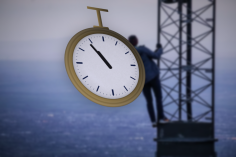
10,54
